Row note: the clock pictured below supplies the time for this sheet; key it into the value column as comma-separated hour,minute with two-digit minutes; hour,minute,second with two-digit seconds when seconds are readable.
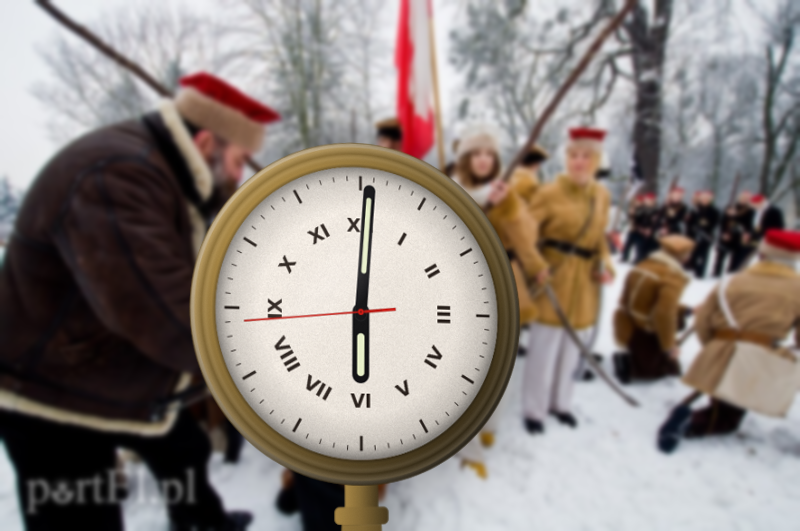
6,00,44
